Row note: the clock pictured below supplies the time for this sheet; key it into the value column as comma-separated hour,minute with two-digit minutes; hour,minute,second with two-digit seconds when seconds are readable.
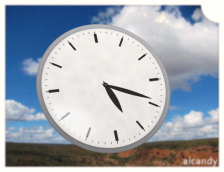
5,19
